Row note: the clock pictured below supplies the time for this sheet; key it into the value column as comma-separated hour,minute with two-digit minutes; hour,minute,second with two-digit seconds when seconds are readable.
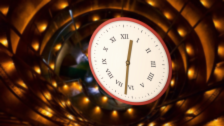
12,32
